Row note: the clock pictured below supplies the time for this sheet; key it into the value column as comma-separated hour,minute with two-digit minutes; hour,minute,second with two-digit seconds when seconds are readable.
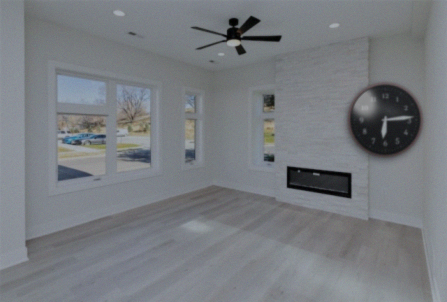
6,14
